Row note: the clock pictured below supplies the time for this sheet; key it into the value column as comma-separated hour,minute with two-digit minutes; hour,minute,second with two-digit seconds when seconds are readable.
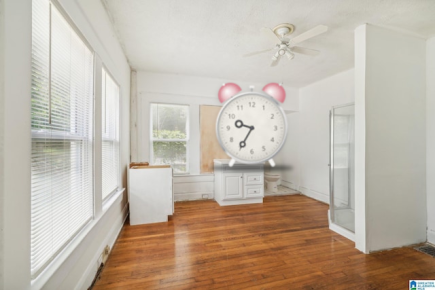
9,35
